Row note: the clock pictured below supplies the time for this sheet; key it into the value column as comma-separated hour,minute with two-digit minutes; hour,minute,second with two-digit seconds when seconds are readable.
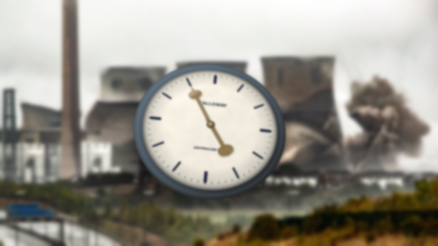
4,55
